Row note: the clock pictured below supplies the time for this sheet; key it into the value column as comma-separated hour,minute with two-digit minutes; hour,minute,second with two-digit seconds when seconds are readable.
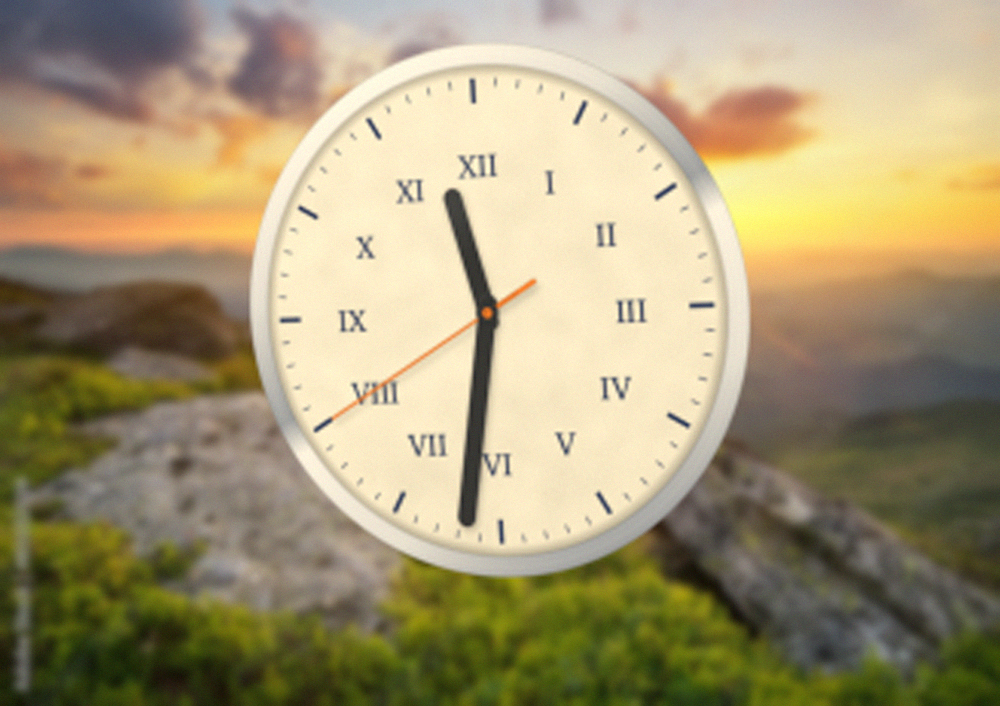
11,31,40
